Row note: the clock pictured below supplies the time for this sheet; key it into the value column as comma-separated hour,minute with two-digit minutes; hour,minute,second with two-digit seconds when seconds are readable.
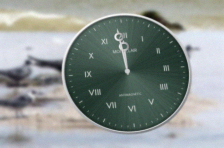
11,59
